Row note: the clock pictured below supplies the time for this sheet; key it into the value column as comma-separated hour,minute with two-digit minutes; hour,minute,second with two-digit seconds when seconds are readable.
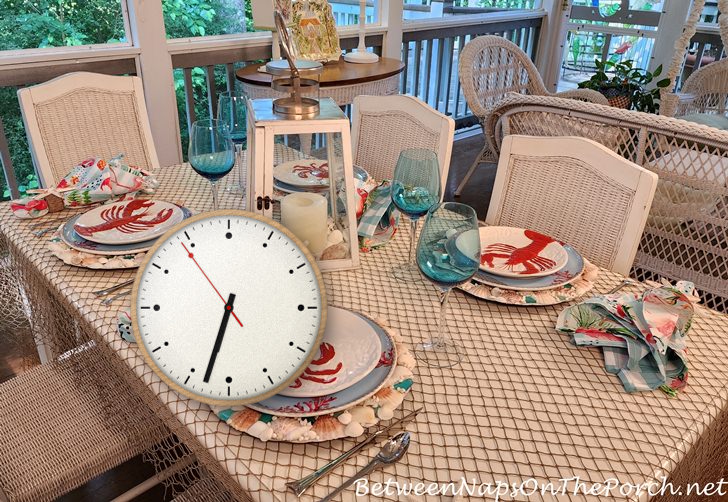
6,32,54
